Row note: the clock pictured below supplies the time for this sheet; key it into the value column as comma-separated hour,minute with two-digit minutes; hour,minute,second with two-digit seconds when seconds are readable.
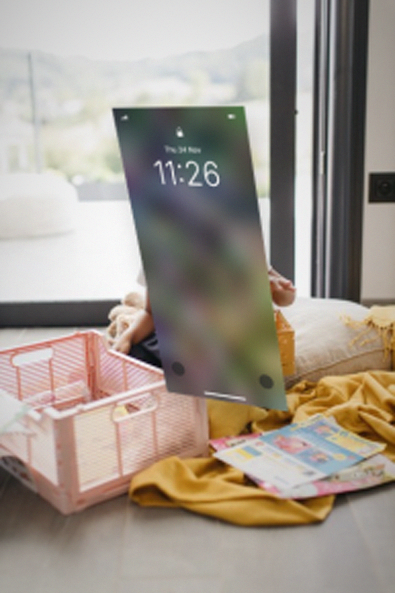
11,26
